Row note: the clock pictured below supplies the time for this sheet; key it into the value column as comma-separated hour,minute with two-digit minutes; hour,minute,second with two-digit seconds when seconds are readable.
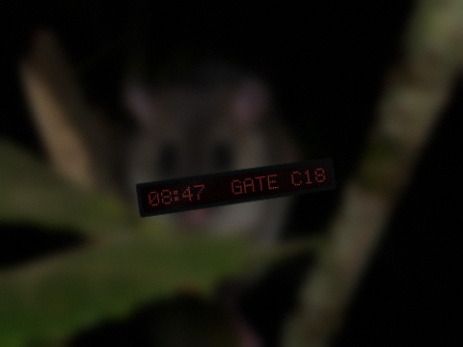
8,47
